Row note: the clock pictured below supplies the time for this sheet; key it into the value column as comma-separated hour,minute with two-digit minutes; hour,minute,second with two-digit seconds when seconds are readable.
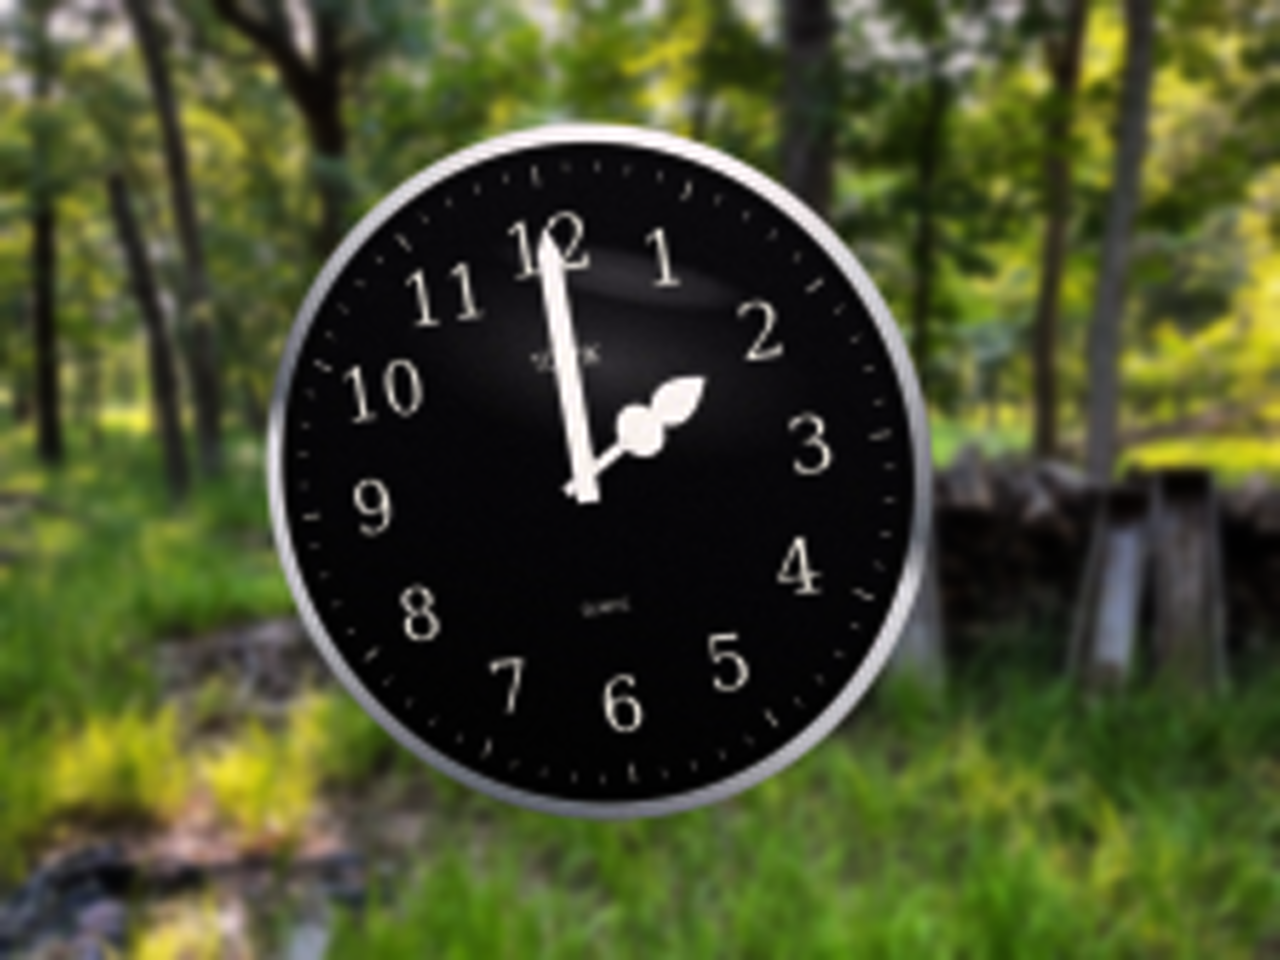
2,00
